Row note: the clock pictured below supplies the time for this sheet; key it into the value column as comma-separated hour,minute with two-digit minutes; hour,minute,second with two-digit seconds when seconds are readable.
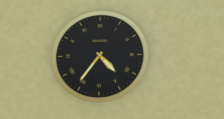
4,36
